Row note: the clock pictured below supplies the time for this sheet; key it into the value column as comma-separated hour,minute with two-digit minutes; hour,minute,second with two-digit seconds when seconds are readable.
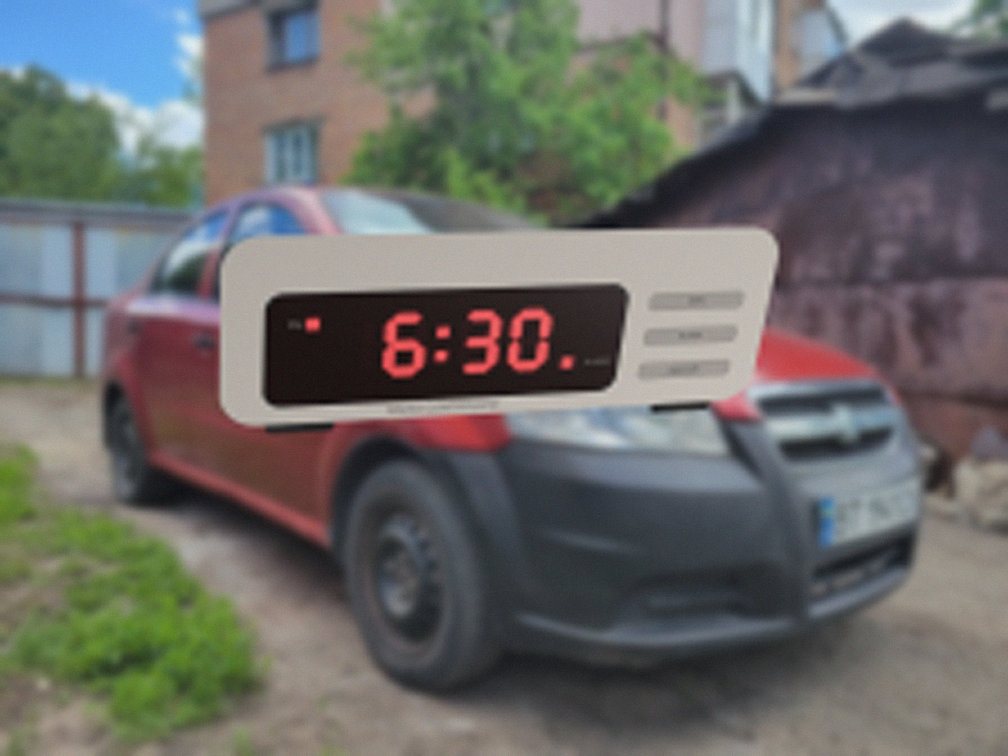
6,30
